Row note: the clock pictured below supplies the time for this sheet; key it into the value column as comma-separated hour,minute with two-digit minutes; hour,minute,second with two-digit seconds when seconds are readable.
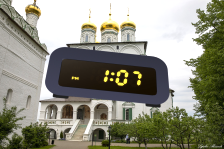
1,07
